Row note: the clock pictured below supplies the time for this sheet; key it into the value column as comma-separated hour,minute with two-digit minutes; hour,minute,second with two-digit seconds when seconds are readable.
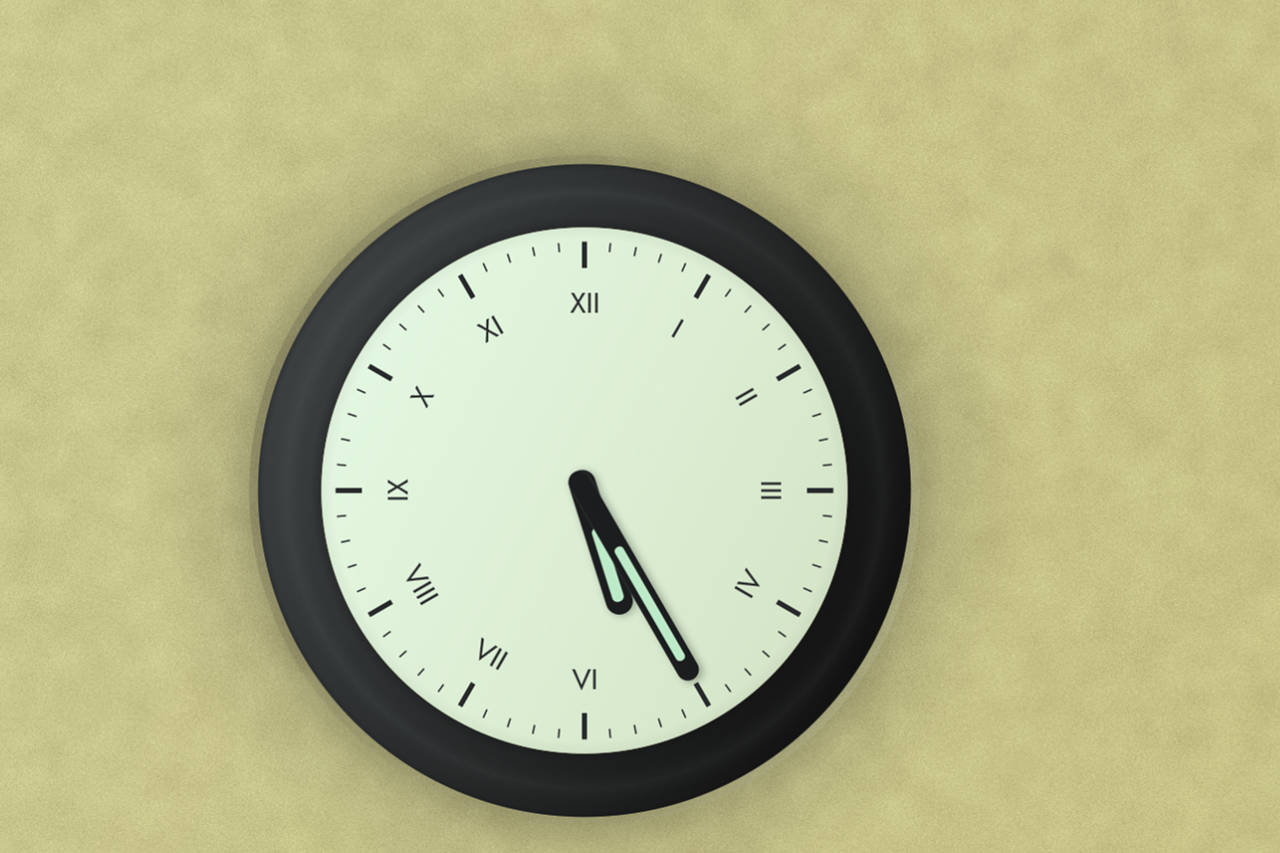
5,25
